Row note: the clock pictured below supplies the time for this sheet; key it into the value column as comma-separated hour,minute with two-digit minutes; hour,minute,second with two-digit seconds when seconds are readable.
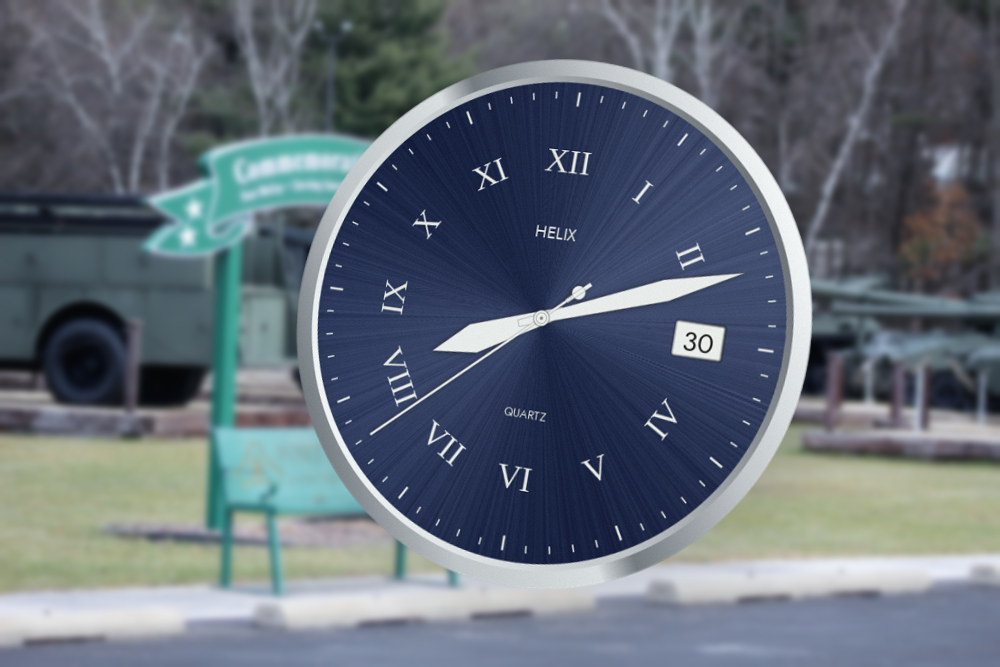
8,11,38
